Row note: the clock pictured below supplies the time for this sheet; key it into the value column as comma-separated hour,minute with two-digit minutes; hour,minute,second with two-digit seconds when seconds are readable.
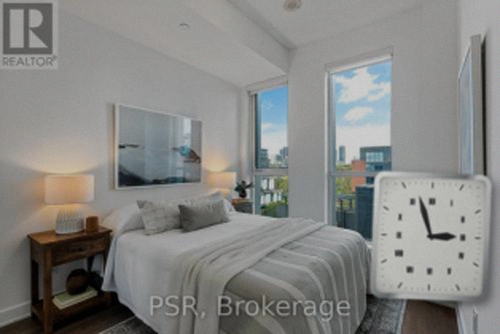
2,57
